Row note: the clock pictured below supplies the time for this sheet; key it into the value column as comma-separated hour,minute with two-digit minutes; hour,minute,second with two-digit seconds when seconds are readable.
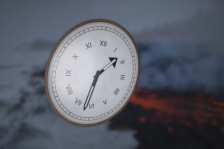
1,32
